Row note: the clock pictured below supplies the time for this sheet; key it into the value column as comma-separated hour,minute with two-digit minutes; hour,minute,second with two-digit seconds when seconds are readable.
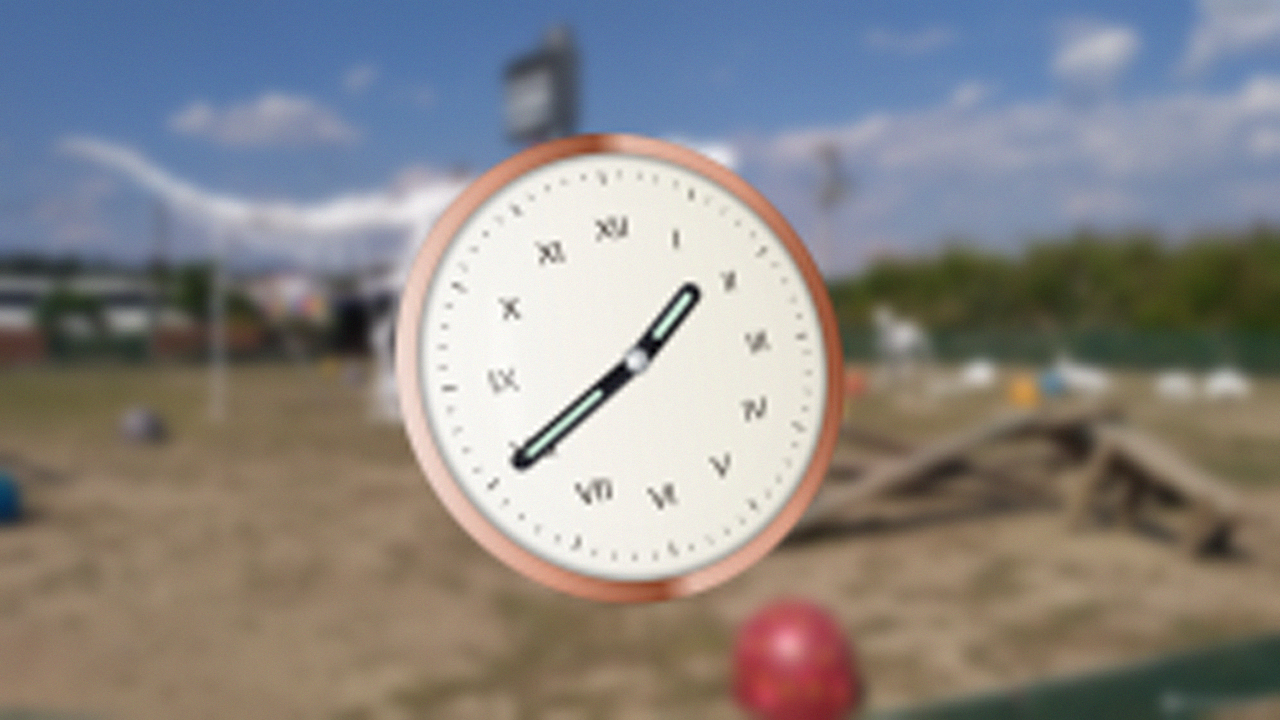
1,40
